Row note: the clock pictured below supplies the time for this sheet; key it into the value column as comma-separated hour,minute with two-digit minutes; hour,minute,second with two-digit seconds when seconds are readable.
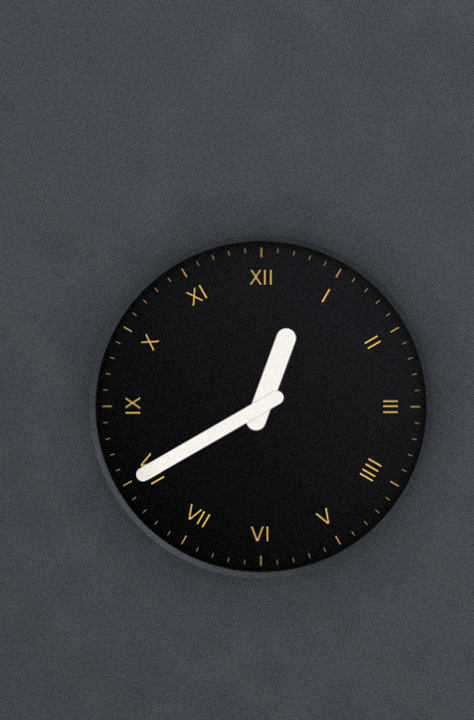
12,40
